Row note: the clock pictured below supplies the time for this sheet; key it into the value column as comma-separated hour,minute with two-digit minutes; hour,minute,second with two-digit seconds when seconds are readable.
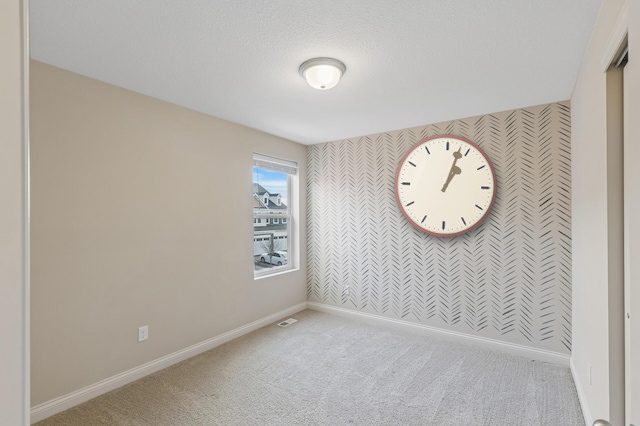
1,03
